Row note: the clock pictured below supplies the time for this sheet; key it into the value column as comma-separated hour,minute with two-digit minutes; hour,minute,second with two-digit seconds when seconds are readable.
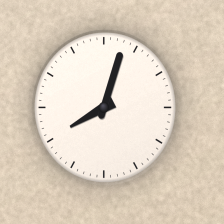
8,03
